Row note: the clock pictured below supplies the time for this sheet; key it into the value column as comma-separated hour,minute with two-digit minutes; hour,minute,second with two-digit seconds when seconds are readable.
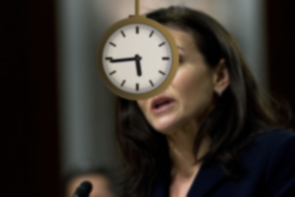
5,44
